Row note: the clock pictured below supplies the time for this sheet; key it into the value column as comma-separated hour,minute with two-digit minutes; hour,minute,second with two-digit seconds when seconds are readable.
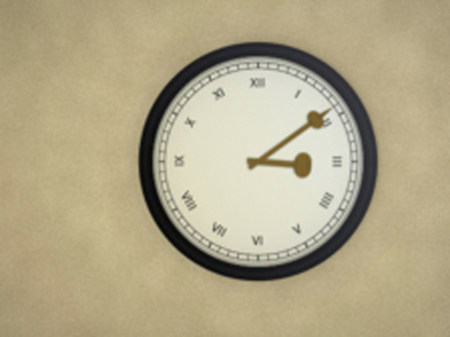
3,09
